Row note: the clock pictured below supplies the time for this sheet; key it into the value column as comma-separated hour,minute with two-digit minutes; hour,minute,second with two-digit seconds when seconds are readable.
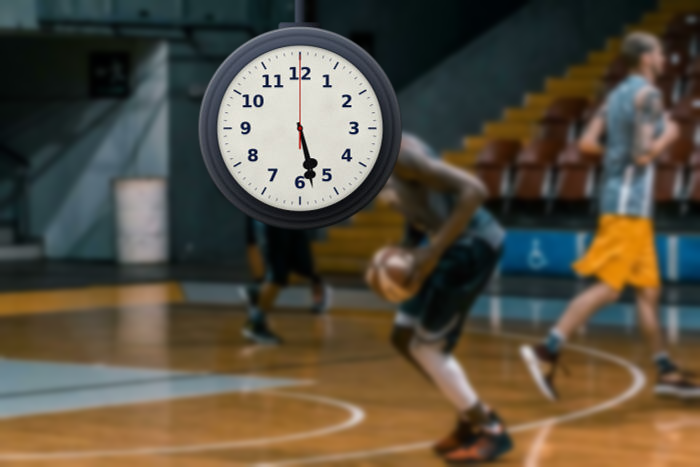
5,28,00
